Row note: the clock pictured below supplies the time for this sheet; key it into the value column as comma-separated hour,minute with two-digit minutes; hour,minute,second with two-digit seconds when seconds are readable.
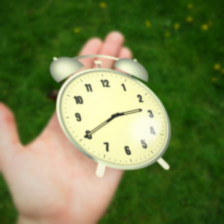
2,40
